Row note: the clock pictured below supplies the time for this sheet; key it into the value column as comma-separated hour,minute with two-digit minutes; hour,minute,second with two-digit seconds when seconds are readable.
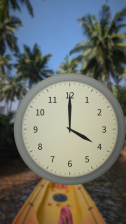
4,00
